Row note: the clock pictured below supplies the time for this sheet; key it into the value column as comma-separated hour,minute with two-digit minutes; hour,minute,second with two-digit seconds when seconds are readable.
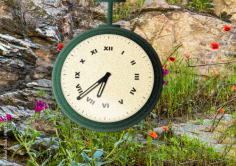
6,38
